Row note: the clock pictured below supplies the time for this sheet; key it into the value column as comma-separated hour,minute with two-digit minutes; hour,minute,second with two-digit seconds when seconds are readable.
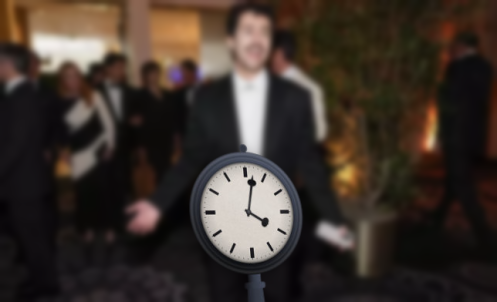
4,02
